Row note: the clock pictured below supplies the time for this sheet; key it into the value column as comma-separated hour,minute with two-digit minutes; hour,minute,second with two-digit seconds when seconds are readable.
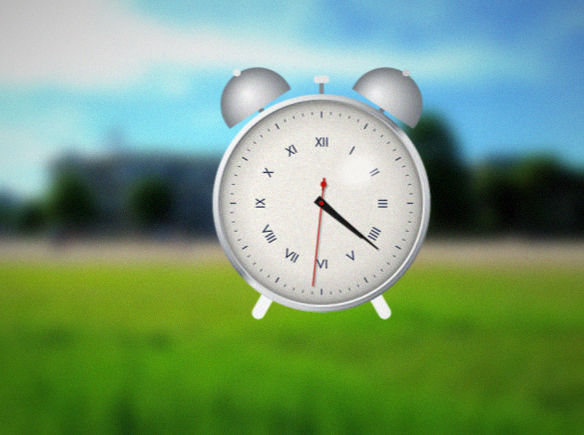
4,21,31
